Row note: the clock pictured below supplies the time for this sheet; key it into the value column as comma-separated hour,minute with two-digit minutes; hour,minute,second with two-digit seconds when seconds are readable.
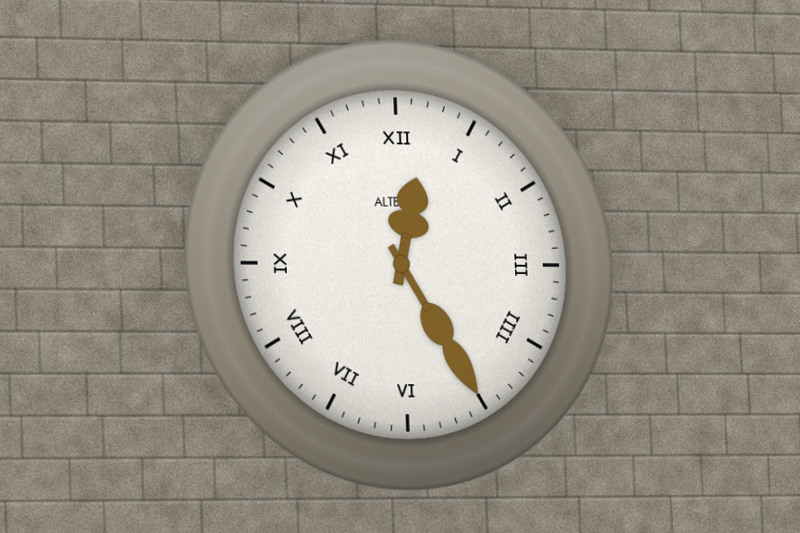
12,25
